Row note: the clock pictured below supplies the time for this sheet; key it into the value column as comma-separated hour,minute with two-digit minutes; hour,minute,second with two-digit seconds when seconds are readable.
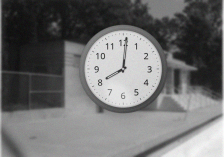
8,01
